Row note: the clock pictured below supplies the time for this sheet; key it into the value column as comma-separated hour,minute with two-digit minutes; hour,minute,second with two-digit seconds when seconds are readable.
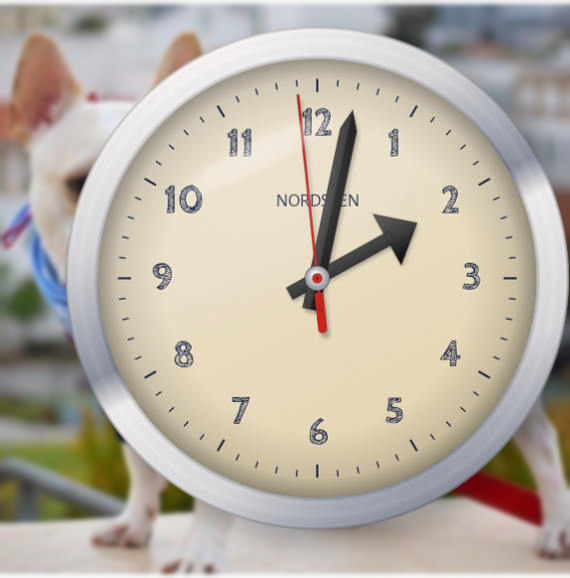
2,01,59
